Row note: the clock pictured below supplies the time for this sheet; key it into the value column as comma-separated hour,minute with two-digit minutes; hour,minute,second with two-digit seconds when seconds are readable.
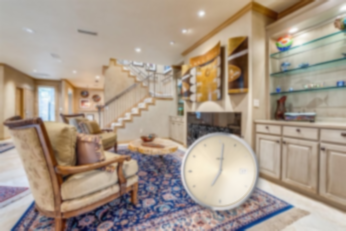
7,01
